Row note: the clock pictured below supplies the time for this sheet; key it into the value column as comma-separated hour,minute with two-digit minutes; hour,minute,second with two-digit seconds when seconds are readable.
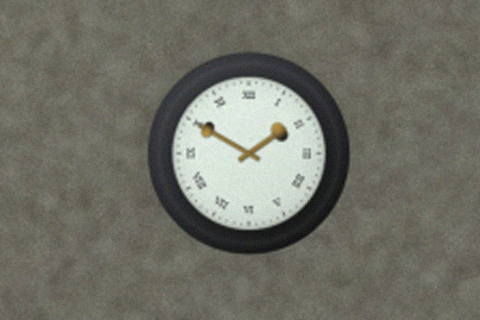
1,50
